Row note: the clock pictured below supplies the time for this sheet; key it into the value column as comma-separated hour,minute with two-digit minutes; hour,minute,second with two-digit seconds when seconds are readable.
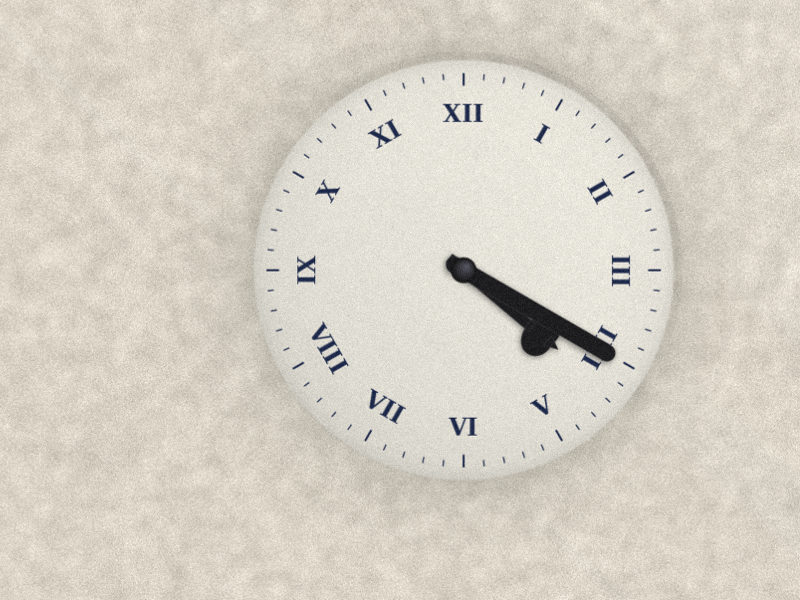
4,20
